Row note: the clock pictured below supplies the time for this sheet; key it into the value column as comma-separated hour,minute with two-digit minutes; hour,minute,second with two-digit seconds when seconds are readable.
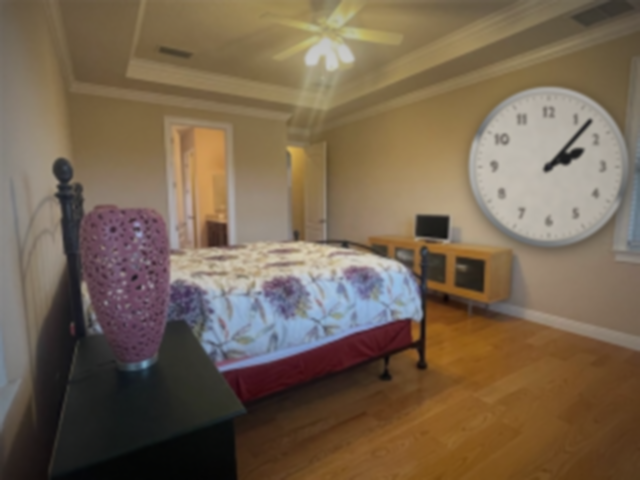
2,07
